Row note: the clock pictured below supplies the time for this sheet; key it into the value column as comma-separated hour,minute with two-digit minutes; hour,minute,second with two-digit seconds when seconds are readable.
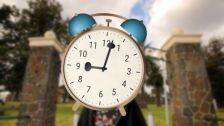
9,02
